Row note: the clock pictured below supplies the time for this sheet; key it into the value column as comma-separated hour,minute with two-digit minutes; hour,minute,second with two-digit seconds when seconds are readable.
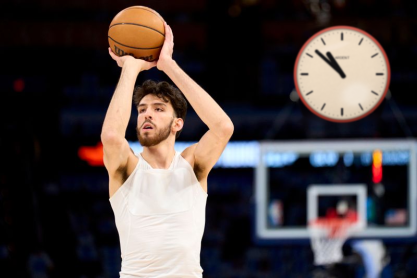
10,52
